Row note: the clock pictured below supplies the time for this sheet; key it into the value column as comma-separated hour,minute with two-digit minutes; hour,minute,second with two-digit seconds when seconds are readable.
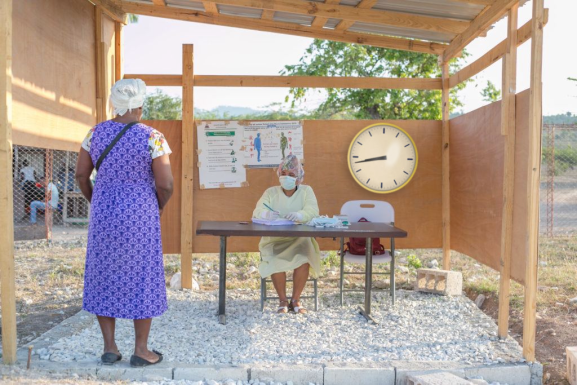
8,43
